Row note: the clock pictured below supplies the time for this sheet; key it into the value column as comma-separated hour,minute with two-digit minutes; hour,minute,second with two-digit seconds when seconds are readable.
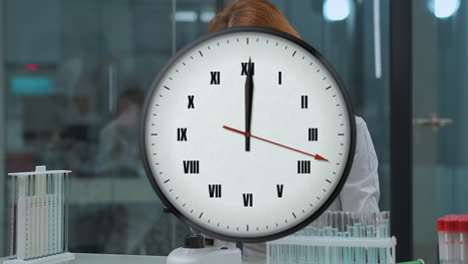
12,00,18
